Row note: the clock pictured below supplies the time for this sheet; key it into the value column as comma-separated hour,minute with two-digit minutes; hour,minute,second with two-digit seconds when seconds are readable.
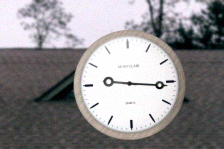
9,16
